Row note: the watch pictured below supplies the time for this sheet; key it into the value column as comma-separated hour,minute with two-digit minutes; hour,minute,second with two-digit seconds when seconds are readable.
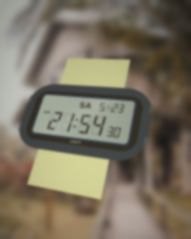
21,54
